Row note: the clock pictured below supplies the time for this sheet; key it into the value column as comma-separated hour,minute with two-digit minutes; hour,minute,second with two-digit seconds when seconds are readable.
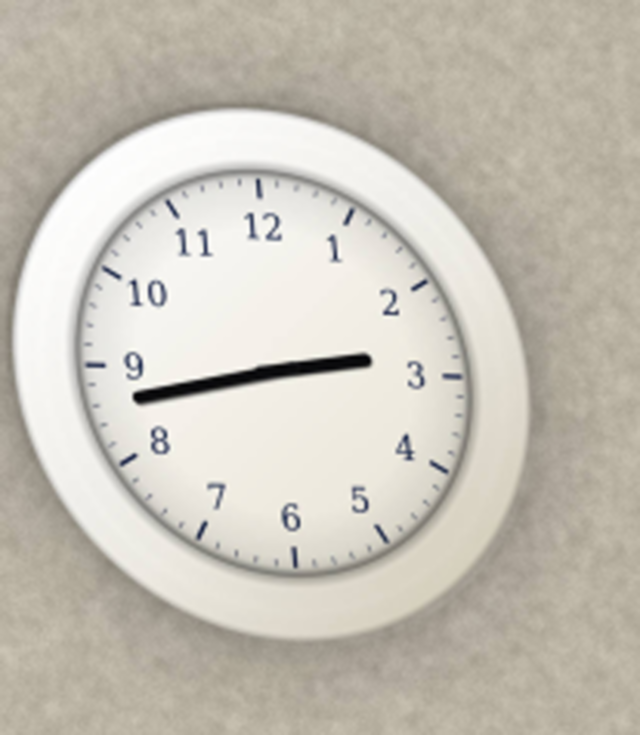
2,43
